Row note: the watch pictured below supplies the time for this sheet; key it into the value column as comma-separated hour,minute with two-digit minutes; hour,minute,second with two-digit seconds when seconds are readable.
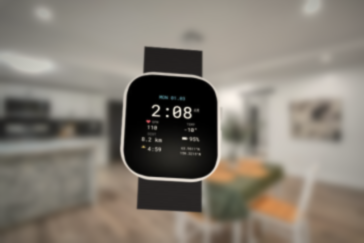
2,08
